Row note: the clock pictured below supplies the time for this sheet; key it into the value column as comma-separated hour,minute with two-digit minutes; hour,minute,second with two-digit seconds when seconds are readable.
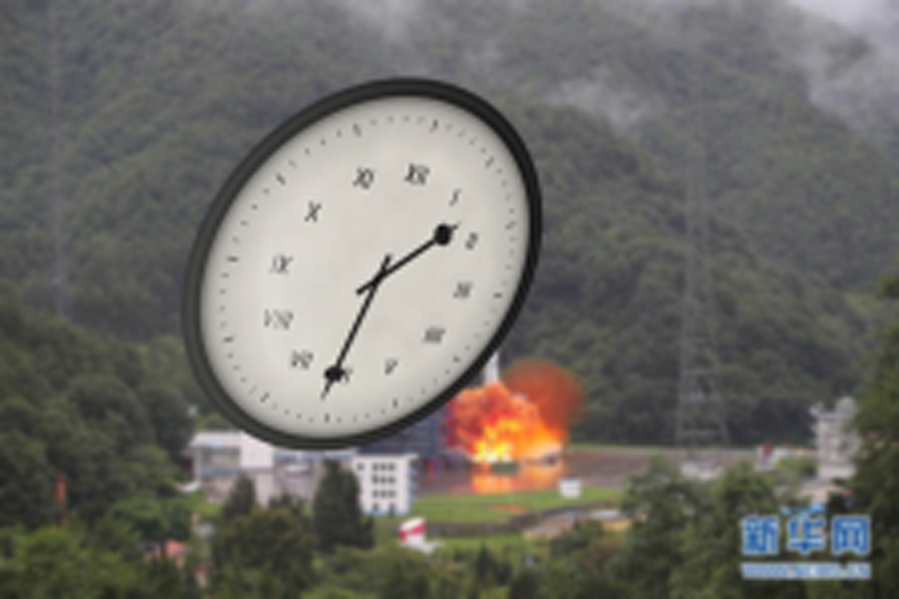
1,31
